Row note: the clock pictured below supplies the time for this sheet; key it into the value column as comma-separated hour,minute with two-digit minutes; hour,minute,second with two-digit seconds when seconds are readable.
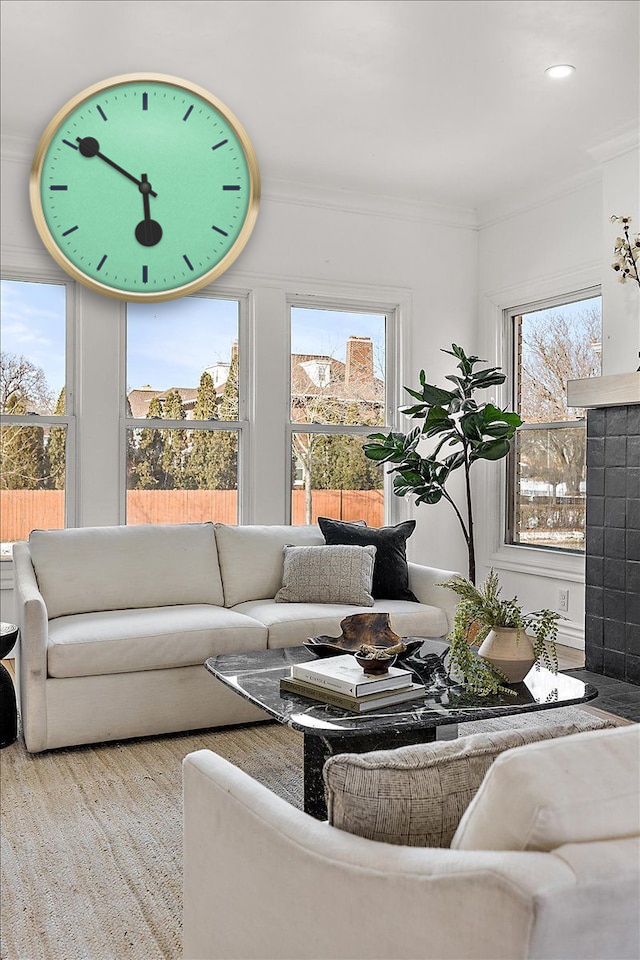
5,51
